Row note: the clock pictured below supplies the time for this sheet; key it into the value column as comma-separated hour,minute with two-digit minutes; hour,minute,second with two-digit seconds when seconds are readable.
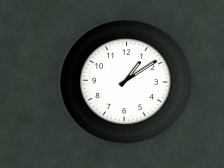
1,09
